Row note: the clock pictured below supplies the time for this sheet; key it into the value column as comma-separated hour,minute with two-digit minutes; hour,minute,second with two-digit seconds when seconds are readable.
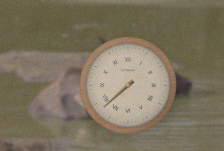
7,38
